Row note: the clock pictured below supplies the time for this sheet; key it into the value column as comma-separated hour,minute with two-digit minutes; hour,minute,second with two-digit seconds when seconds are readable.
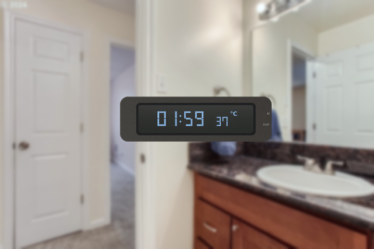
1,59
